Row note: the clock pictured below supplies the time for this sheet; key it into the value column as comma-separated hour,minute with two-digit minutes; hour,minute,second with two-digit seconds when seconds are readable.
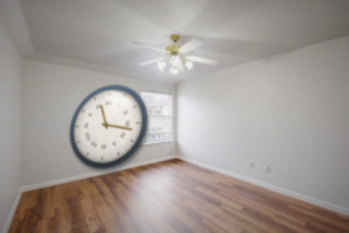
11,17
